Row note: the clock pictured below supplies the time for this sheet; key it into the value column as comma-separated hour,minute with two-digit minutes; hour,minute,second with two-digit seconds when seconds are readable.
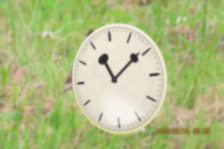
11,09
